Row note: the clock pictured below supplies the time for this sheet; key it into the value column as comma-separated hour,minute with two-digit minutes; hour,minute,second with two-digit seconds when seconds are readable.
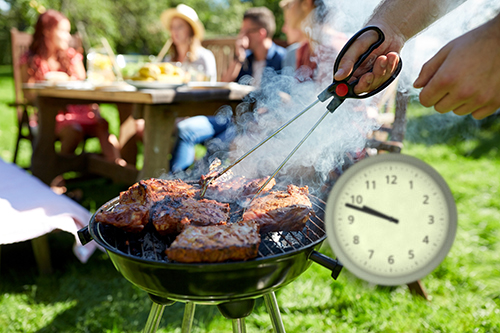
9,48
